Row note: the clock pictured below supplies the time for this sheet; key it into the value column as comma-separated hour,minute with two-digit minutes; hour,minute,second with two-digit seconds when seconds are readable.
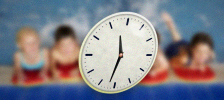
11,32
